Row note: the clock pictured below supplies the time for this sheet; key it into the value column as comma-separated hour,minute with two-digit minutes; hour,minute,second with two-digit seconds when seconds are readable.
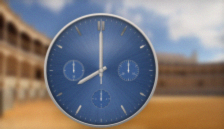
8,00
